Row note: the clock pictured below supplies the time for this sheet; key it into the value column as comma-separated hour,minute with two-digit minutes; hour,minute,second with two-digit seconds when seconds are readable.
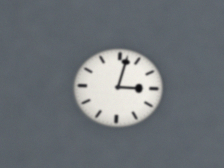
3,02
